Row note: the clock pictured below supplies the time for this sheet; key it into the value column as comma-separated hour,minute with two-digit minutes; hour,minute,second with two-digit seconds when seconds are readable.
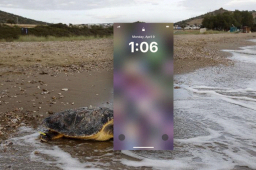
1,06
